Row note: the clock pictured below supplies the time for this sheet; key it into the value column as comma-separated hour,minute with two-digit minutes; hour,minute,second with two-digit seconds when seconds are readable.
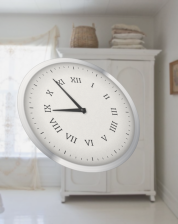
8,54
